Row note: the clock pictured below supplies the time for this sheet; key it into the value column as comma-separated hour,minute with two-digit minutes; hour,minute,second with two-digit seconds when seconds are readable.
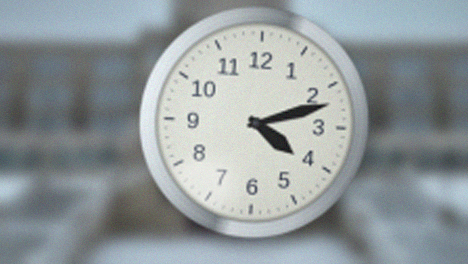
4,12
